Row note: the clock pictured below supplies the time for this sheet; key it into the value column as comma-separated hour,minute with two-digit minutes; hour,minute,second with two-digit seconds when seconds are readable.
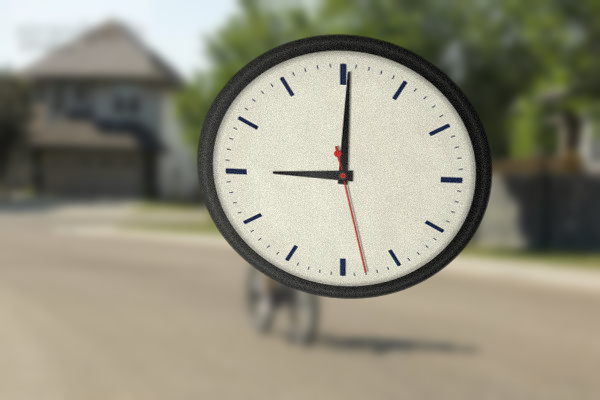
9,00,28
